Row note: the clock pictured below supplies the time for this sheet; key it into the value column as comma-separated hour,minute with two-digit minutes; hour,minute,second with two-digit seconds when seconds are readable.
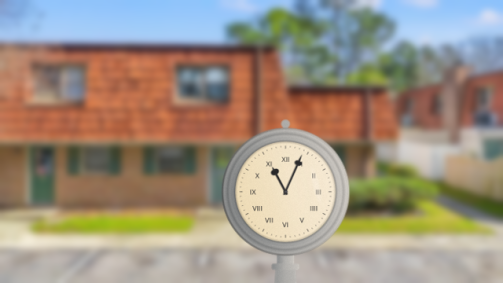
11,04
